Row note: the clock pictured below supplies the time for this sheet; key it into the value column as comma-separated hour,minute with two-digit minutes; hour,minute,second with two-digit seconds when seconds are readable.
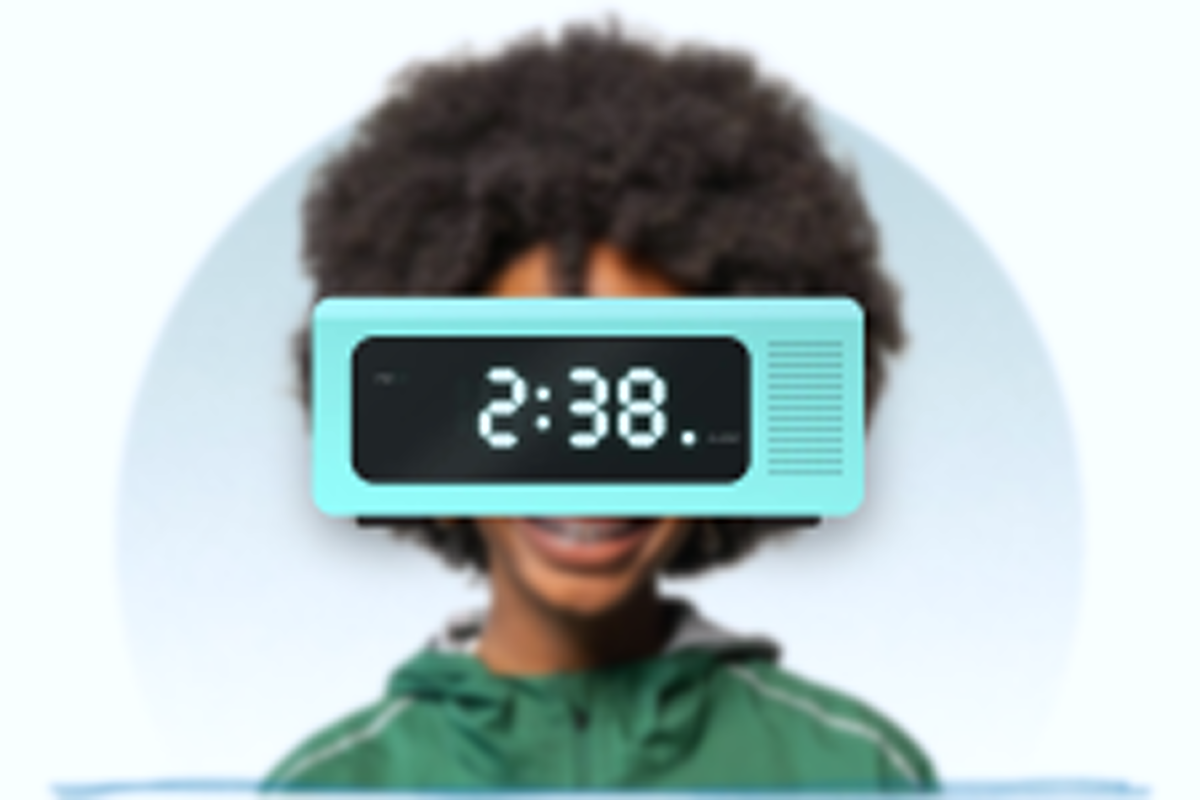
2,38
